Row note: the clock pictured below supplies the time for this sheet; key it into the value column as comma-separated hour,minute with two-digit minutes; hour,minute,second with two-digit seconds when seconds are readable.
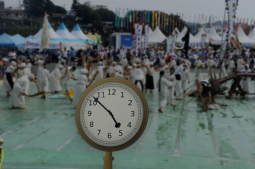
4,52
